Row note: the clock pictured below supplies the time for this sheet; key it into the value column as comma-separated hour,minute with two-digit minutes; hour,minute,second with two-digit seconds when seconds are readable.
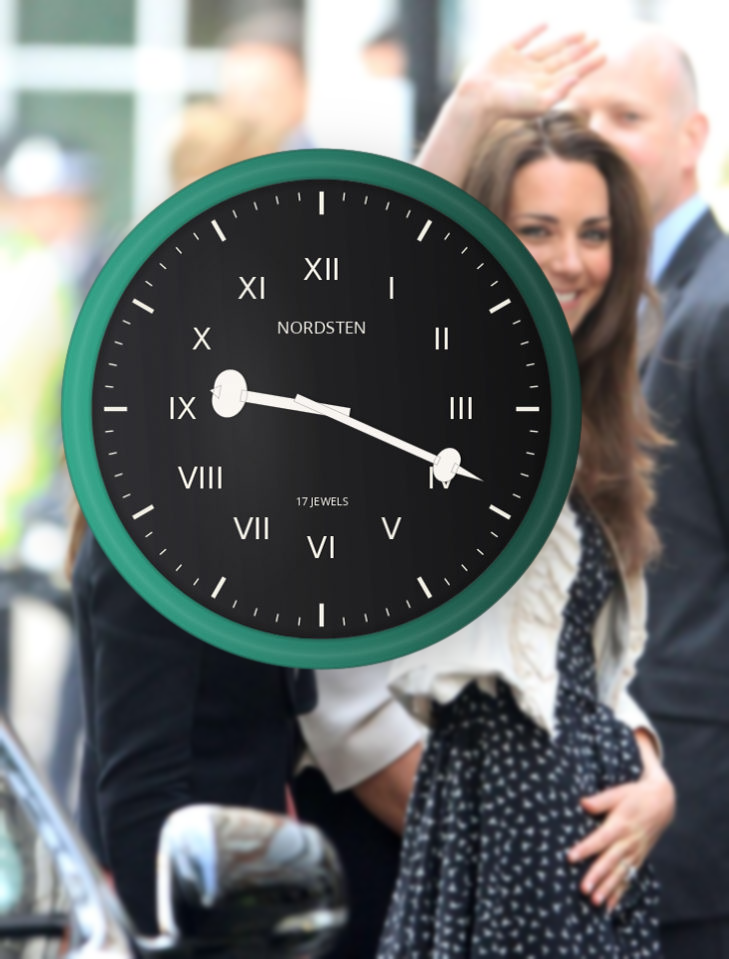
9,19
